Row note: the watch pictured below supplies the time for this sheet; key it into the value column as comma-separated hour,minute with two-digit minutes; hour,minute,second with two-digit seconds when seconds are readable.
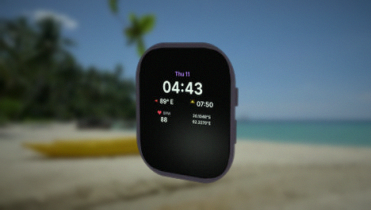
4,43
